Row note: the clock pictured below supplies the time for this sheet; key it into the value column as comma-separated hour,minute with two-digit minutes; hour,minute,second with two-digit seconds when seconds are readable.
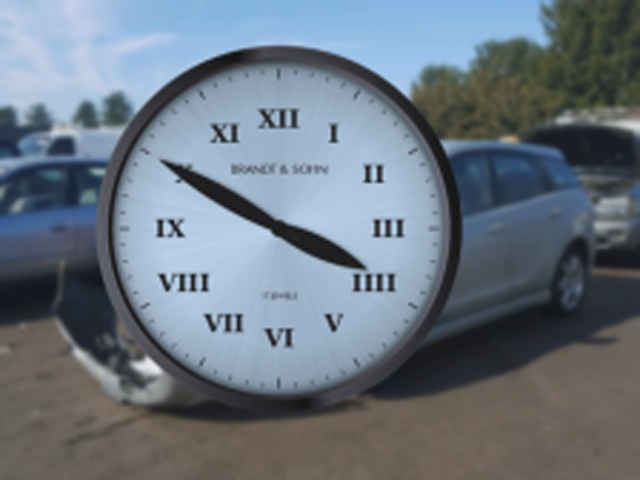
3,50
